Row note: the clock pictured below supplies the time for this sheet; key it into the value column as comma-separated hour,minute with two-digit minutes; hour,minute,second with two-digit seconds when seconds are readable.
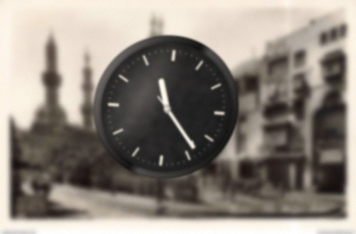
11,23,23
